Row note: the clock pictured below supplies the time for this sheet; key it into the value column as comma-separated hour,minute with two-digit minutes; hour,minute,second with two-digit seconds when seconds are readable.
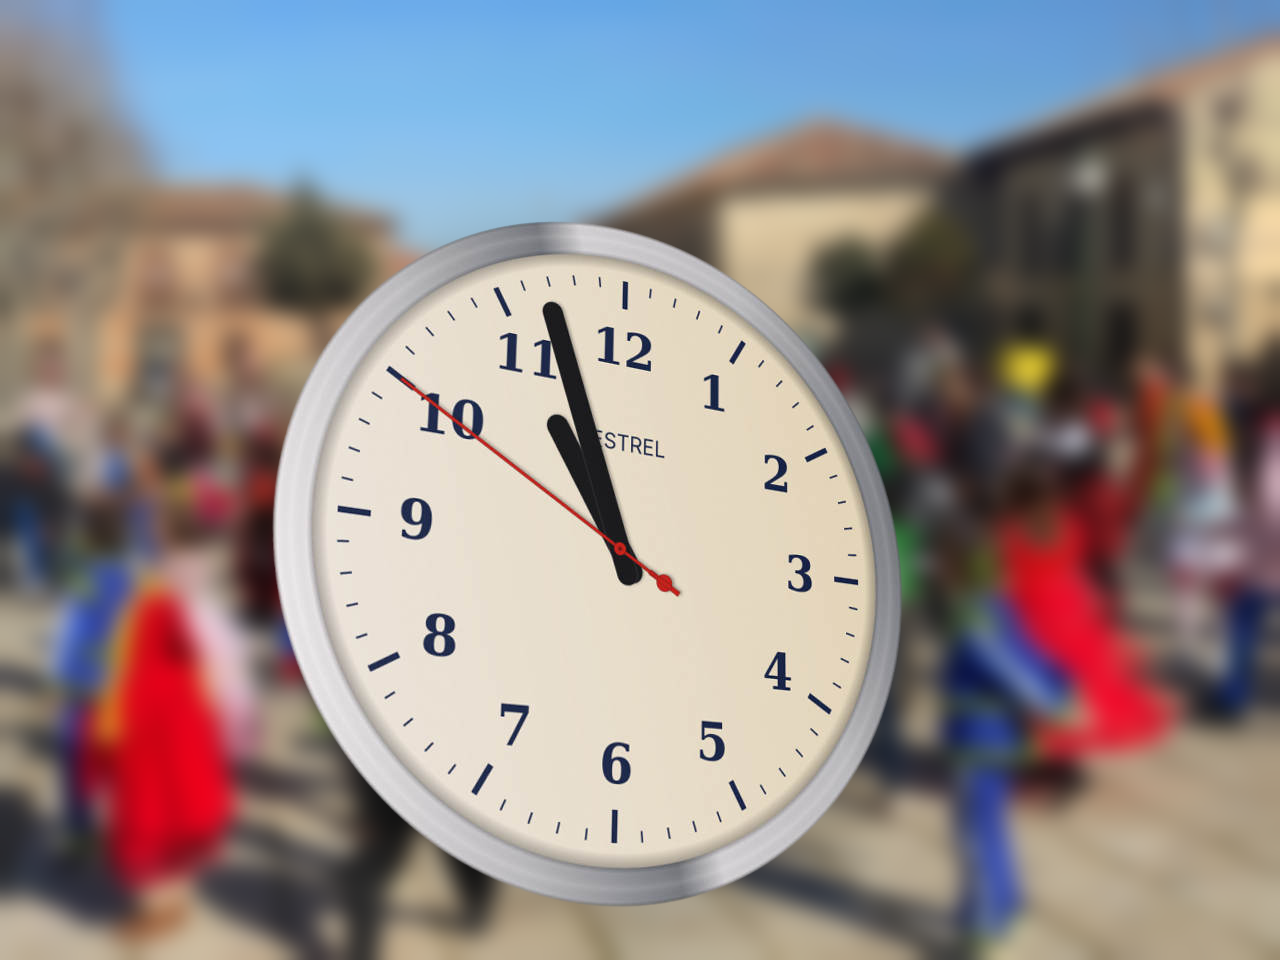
10,56,50
